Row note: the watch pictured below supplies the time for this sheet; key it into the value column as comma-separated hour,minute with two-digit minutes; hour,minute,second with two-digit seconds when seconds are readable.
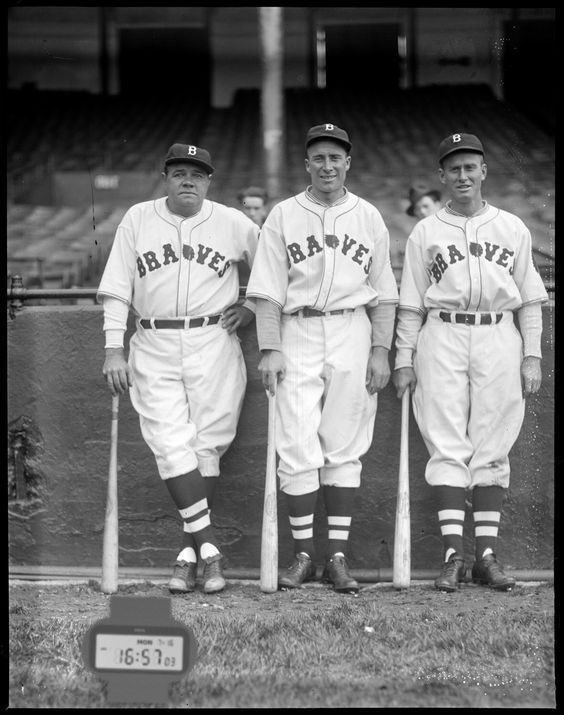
16,57
